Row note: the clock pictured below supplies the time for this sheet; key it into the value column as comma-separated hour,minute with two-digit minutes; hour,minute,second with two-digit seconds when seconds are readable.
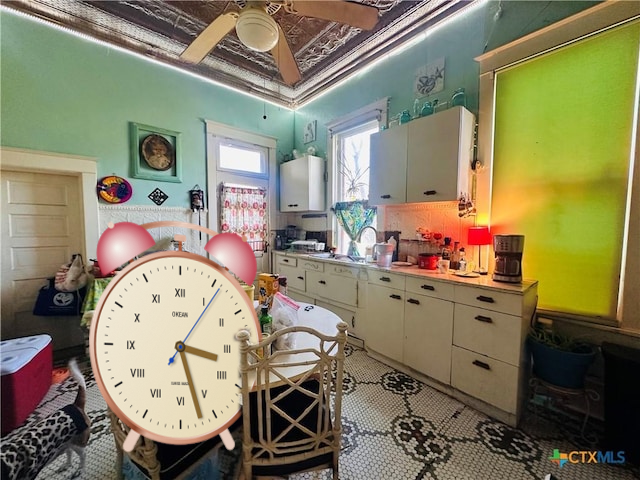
3,27,06
